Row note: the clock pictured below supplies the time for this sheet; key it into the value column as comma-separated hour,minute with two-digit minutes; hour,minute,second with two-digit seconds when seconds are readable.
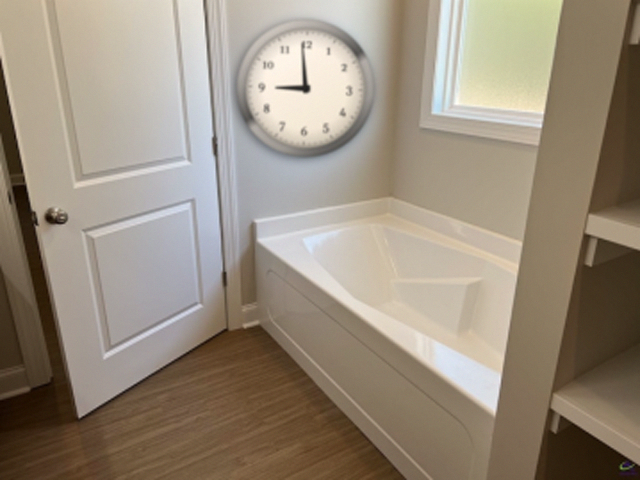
8,59
